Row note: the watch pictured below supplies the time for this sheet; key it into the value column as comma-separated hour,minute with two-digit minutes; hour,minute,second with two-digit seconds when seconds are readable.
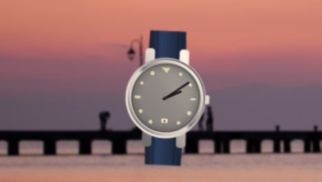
2,09
